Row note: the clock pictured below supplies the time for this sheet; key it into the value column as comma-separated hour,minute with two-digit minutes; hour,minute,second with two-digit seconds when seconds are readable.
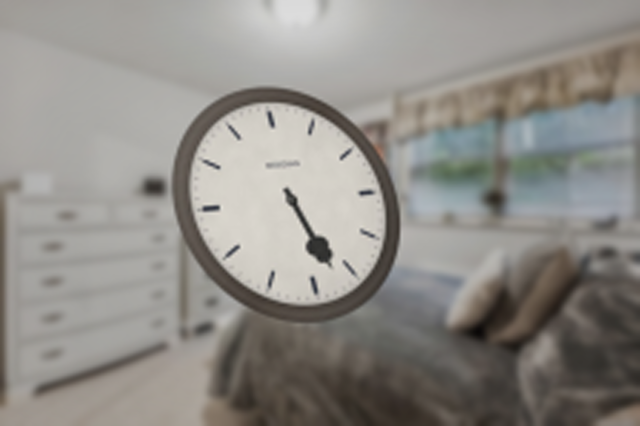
5,27
